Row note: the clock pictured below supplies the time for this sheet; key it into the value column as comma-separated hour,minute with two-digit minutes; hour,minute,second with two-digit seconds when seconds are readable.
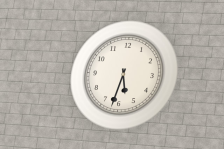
5,32
